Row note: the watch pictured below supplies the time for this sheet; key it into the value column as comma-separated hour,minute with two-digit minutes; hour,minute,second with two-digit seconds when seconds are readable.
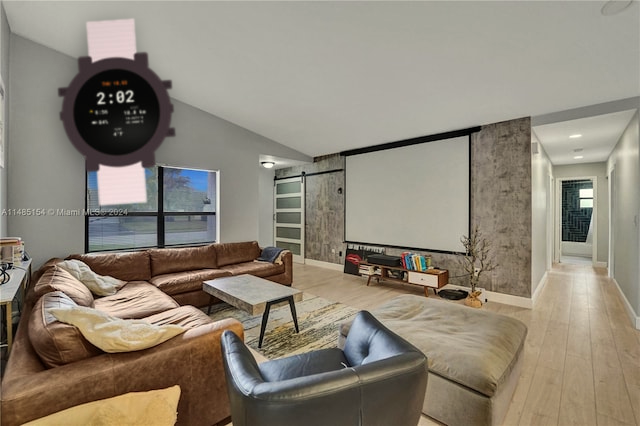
2,02
